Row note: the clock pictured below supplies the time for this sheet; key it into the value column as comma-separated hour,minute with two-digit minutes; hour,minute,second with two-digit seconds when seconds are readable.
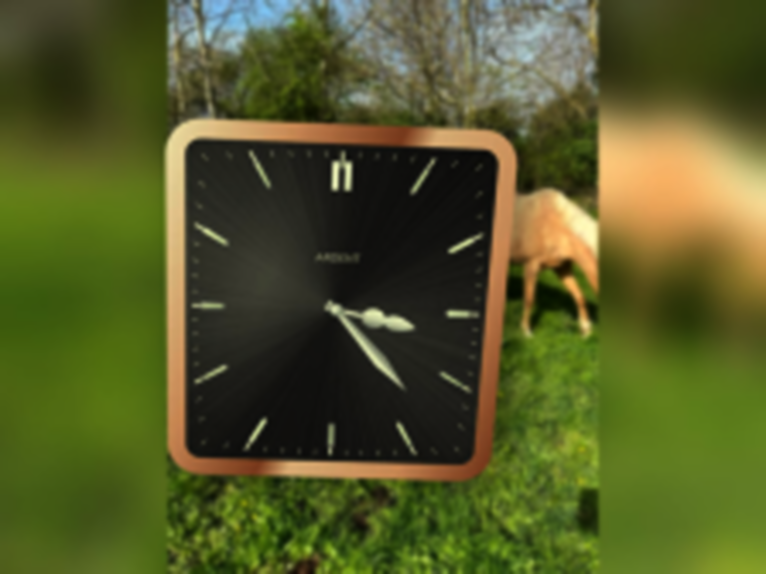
3,23
